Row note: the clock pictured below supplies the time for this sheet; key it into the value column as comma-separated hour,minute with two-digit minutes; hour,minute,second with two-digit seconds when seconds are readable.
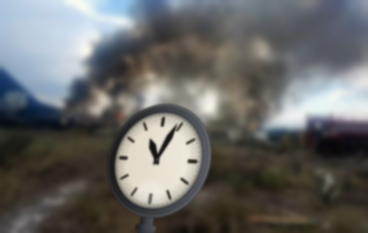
11,04
